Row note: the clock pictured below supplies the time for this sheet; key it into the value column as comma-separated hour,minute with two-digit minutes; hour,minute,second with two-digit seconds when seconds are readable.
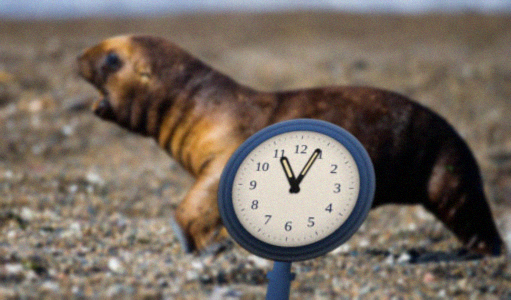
11,04
